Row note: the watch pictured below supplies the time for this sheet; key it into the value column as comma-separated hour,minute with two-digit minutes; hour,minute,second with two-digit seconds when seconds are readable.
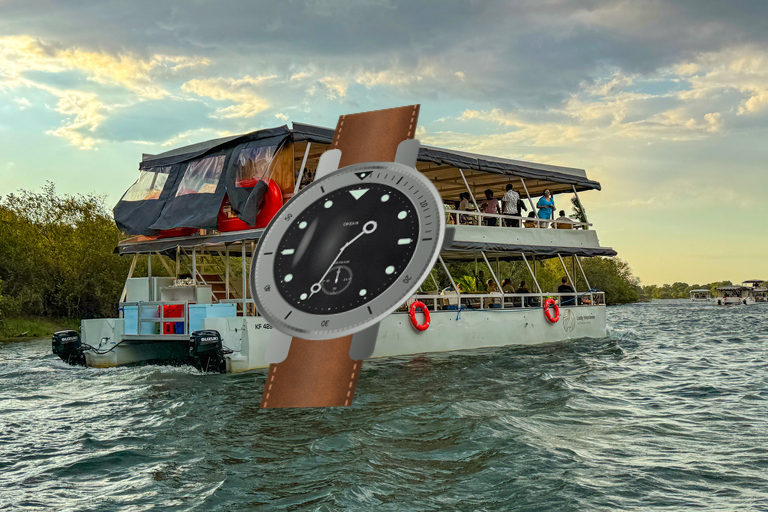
1,34
